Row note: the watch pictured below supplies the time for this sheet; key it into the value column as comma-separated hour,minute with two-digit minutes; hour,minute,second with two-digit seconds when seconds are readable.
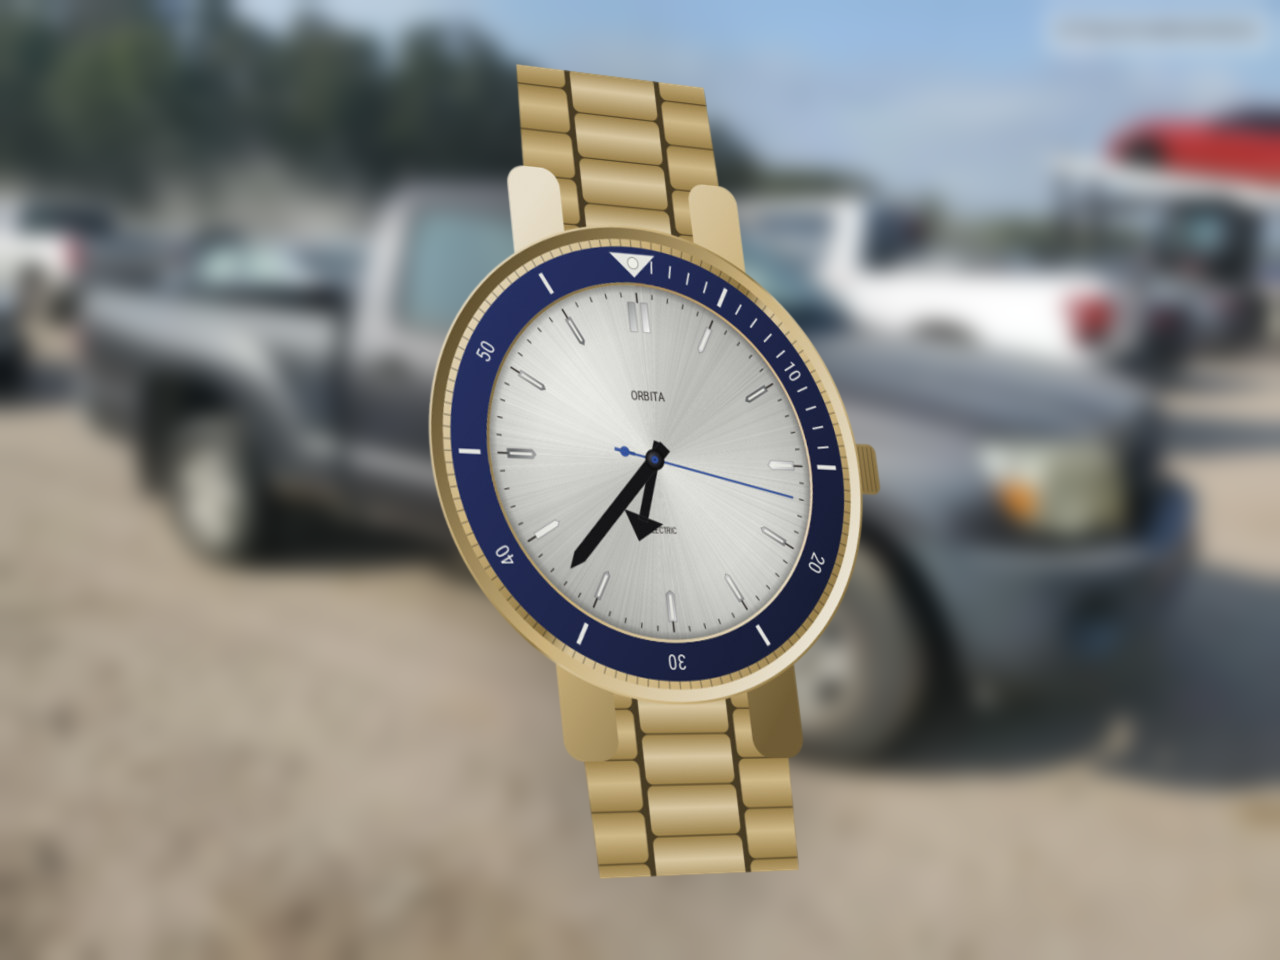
6,37,17
